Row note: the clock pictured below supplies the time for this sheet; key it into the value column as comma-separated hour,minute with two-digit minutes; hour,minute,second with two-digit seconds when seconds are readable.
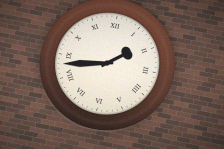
1,43
